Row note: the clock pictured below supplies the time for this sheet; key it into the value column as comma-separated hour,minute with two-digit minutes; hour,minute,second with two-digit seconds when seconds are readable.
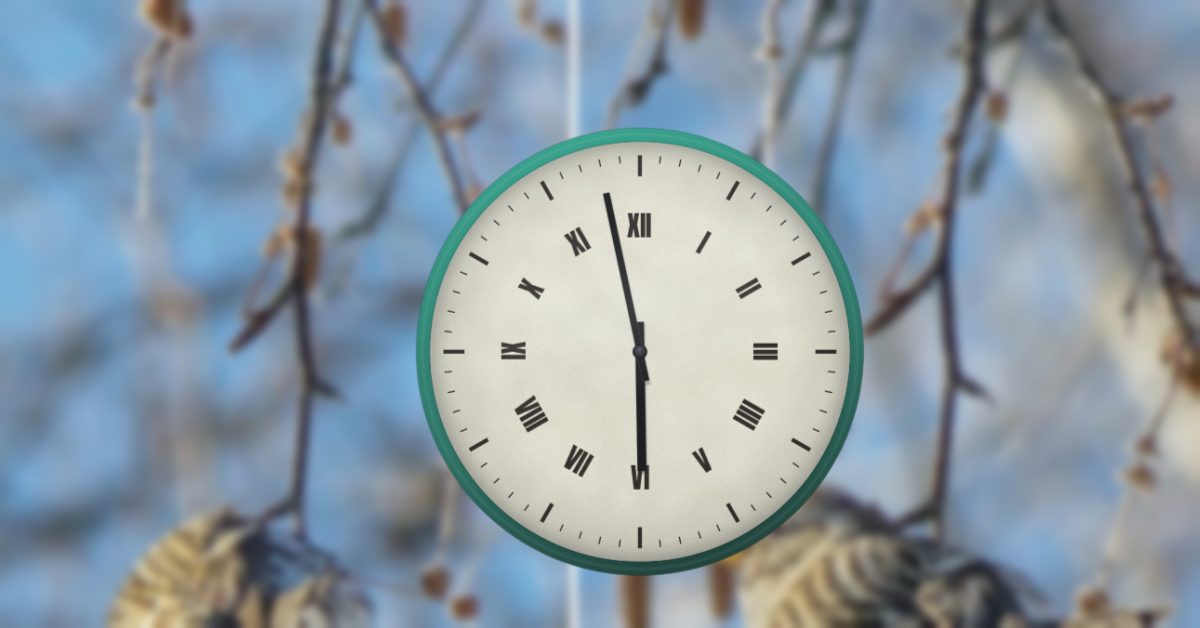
5,58
